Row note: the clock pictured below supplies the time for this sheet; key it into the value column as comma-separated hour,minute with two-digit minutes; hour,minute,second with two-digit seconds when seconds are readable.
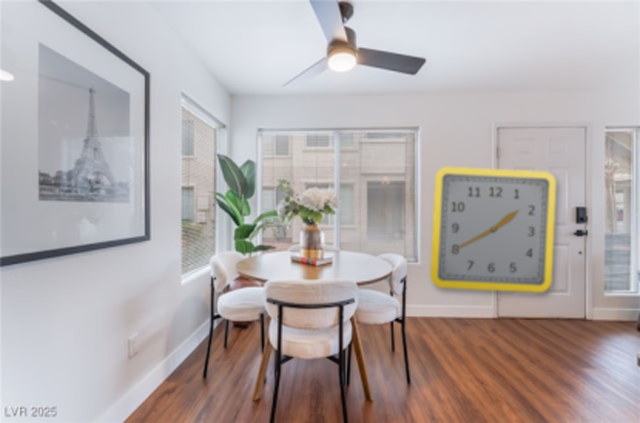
1,40
